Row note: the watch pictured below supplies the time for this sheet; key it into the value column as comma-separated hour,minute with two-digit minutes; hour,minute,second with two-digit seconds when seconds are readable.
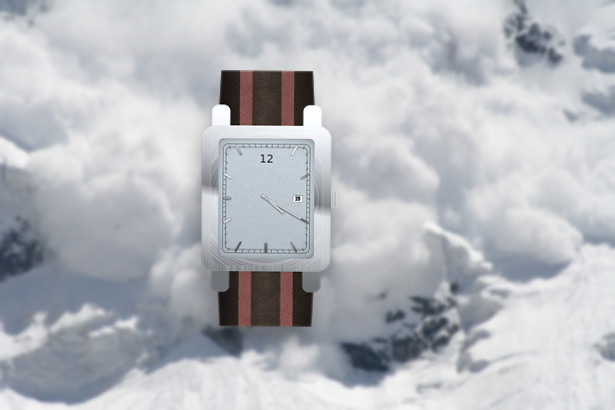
4,20
